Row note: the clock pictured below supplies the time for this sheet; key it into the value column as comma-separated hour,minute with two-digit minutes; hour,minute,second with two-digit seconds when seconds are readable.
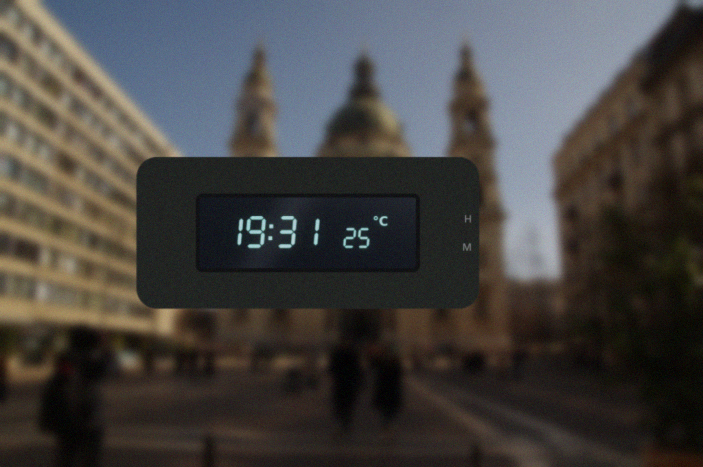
19,31
